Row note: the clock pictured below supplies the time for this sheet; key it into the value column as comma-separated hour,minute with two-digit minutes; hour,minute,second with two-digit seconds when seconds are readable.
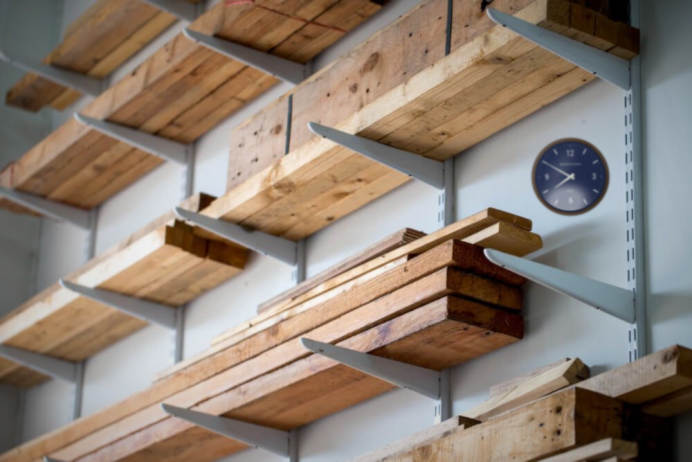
7,50
